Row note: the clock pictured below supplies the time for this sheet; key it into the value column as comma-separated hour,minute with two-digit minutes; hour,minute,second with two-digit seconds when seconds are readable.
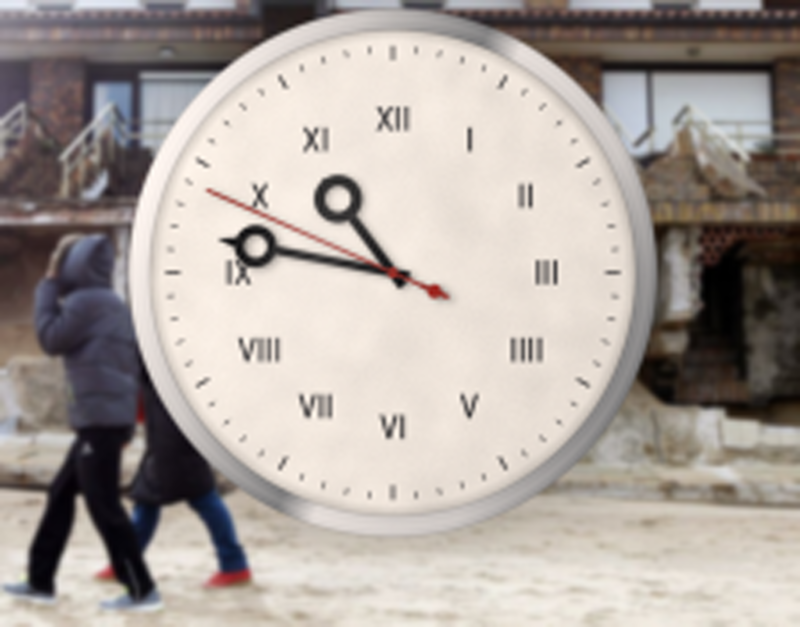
10,46,49
